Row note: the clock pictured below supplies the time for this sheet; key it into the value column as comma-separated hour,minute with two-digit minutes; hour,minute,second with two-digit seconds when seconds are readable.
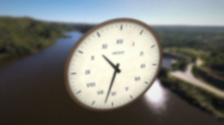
10,32
